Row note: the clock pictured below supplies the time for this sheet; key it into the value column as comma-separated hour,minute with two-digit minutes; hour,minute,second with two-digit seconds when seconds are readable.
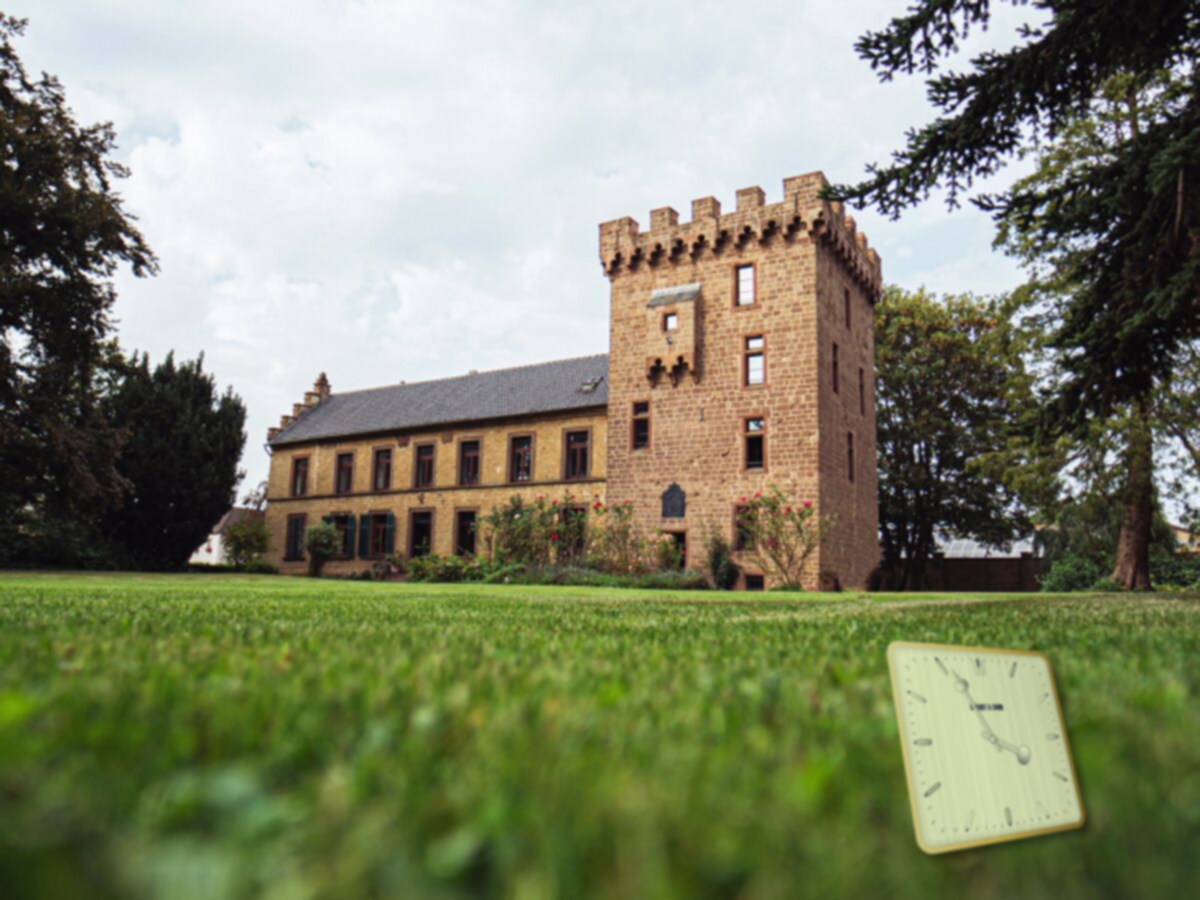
3,56
